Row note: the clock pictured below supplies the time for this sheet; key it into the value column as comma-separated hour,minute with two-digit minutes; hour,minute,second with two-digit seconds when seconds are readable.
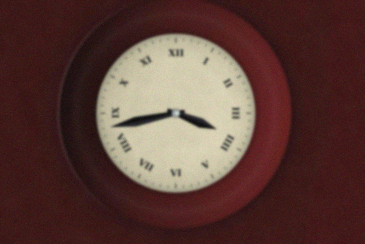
3,43
